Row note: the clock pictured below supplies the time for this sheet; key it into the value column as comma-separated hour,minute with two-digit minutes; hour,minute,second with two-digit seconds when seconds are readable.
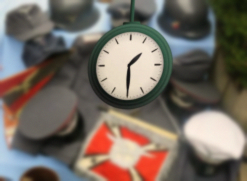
1,30
